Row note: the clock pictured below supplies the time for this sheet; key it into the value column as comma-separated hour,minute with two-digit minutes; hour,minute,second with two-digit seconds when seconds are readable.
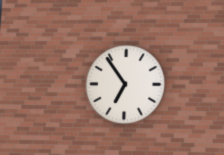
6,54
